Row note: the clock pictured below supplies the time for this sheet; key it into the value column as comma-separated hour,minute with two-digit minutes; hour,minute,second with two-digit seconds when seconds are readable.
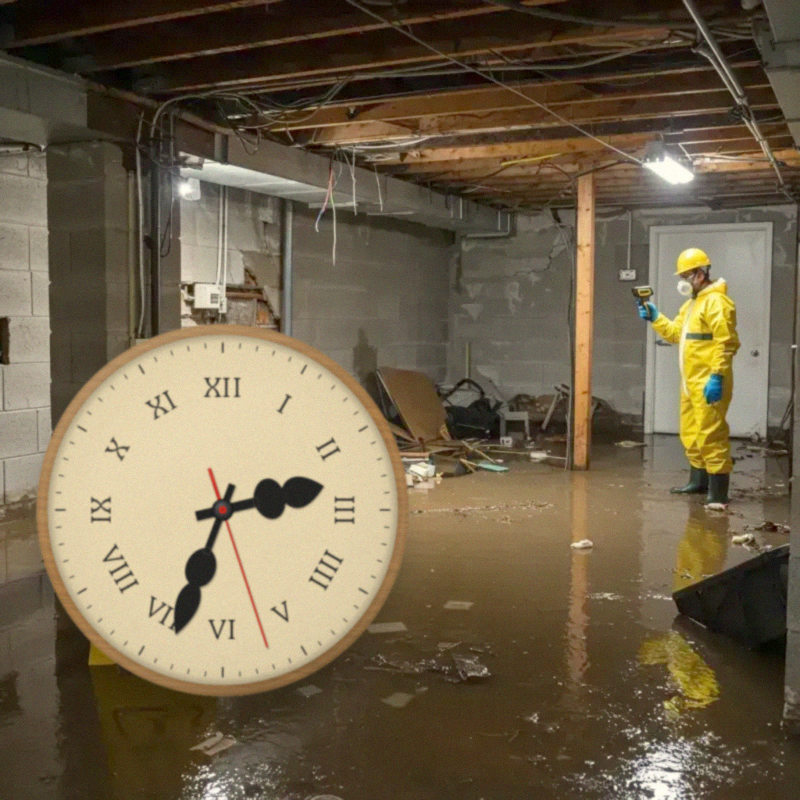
2,33,27
